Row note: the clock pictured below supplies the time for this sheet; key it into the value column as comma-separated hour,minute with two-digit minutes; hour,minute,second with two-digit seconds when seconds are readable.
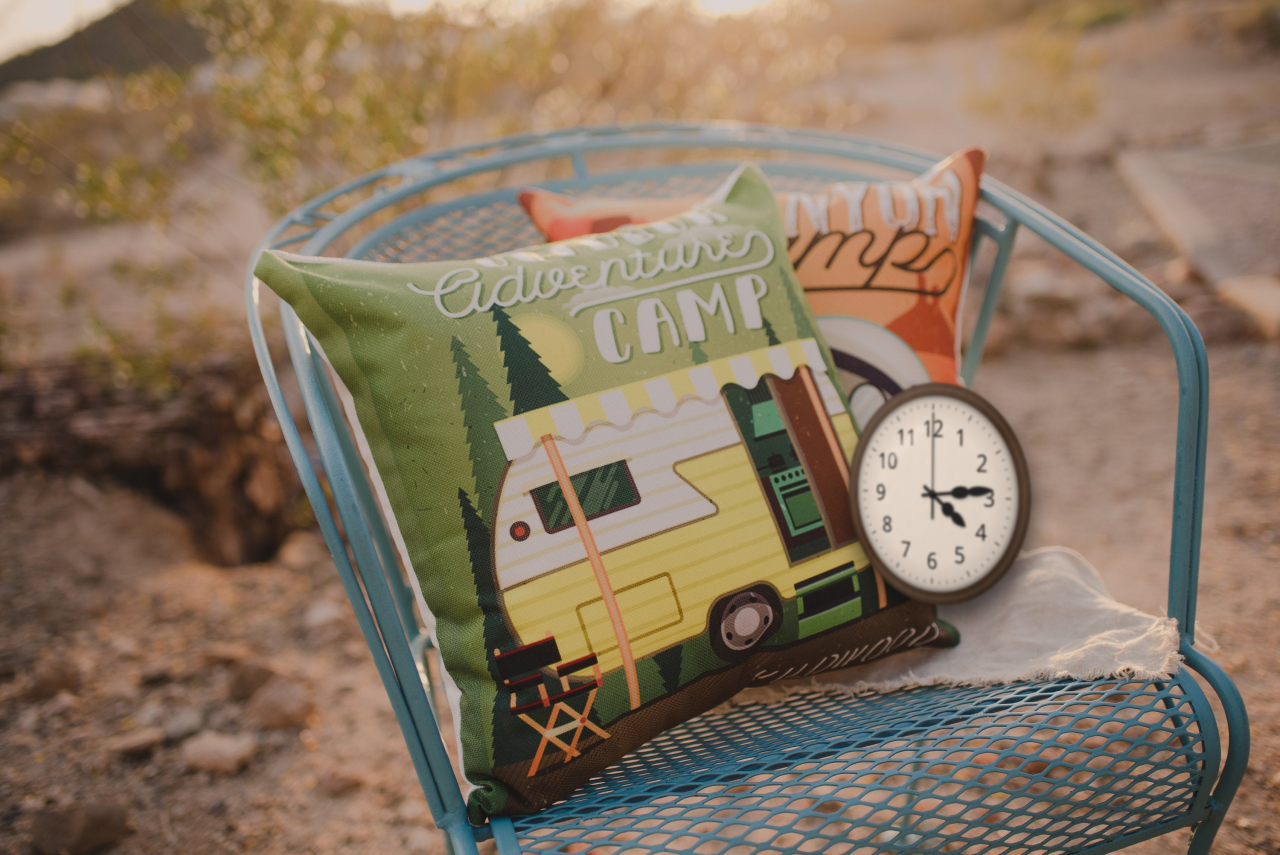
4,14,00
